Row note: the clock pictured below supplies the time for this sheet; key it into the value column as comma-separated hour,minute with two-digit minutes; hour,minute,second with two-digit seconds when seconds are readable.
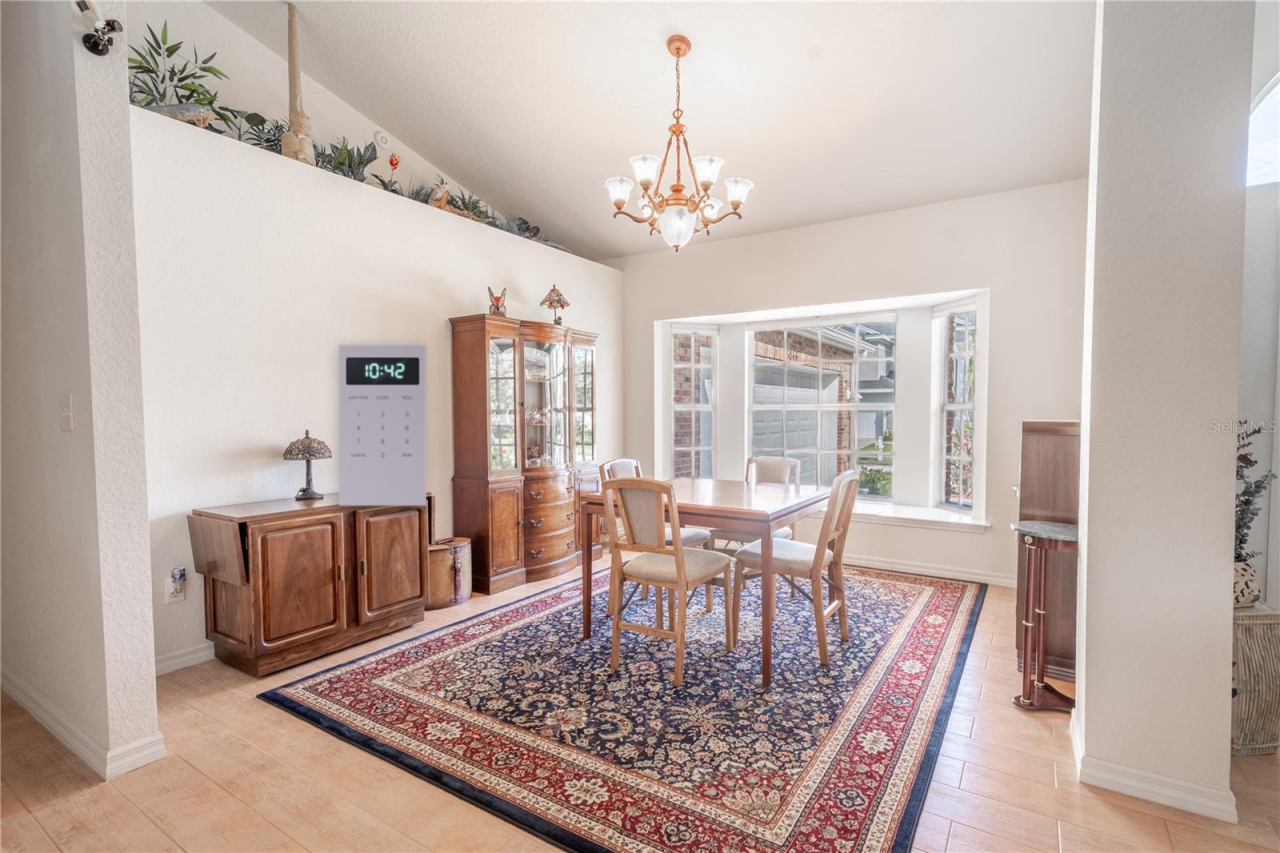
10,42
